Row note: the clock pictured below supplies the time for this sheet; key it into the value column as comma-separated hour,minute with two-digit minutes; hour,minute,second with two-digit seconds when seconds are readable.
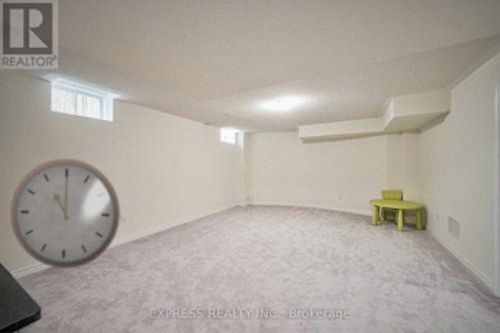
11,00
